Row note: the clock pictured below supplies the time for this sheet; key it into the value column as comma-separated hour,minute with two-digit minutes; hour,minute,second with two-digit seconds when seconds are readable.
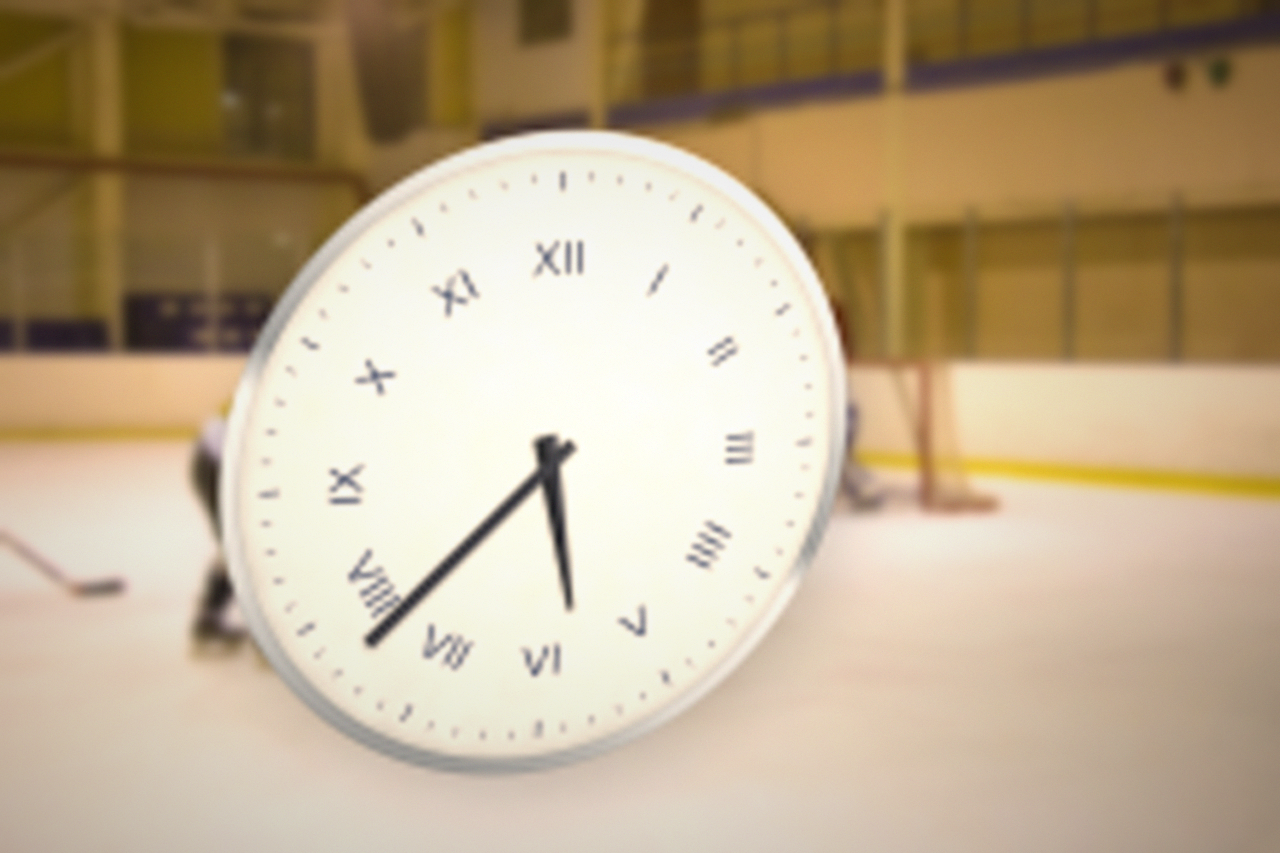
5,38
